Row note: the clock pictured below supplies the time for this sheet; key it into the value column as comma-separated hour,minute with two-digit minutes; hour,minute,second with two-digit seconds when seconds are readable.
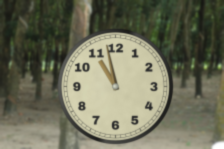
10,58
